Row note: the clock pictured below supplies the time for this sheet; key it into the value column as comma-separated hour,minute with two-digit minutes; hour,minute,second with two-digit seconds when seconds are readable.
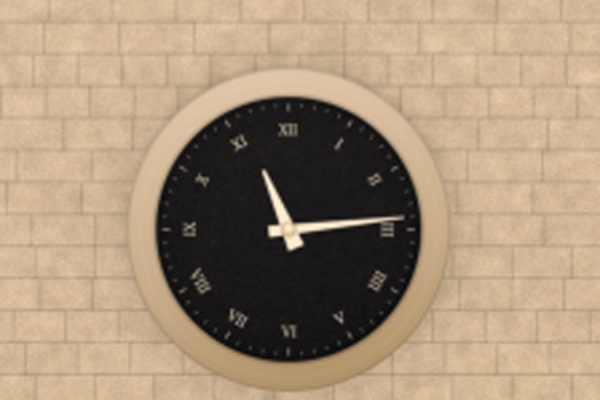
11,14
